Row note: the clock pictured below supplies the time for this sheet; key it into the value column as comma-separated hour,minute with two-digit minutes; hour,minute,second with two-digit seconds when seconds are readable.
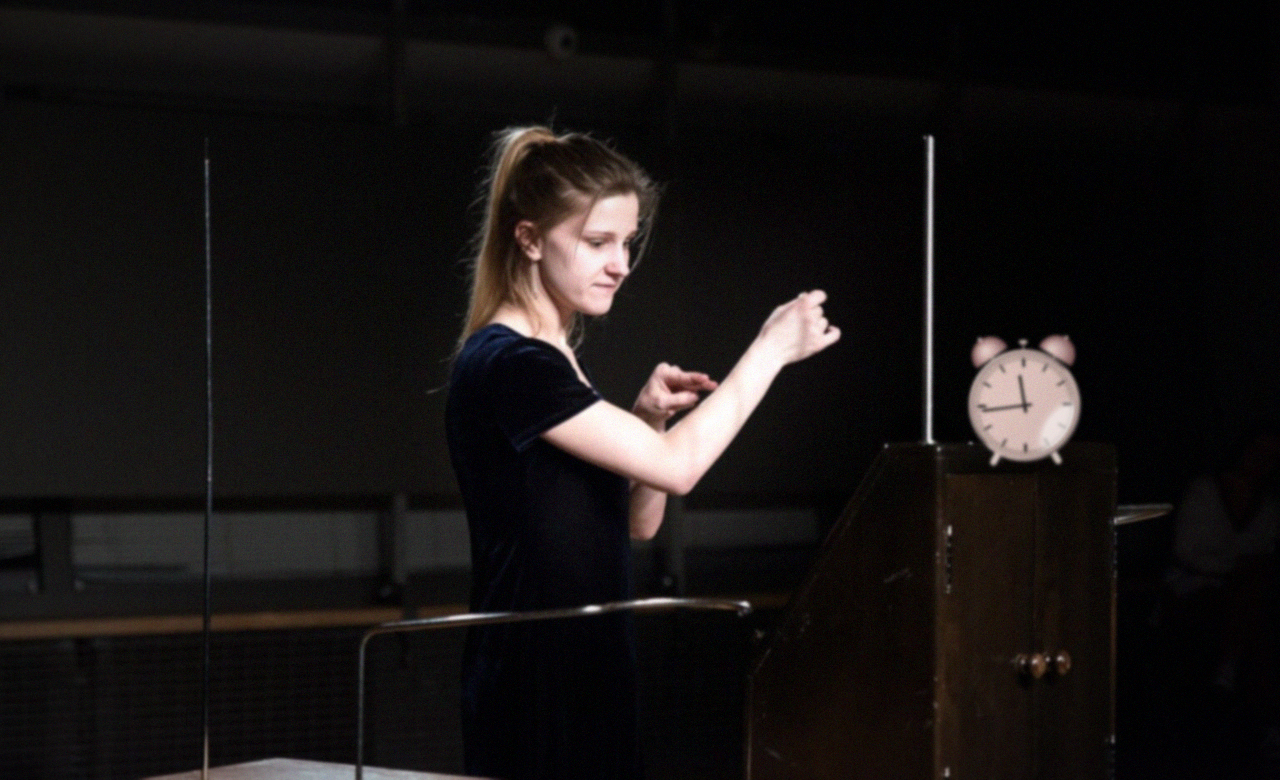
11,44
